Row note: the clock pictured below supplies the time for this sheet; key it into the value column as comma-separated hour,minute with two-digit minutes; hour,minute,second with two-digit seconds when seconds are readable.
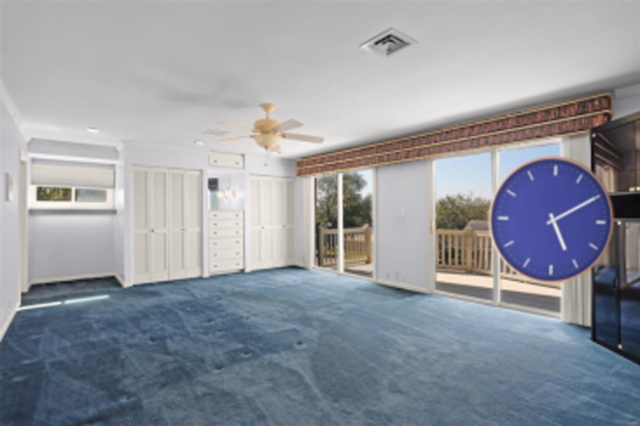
5,10
